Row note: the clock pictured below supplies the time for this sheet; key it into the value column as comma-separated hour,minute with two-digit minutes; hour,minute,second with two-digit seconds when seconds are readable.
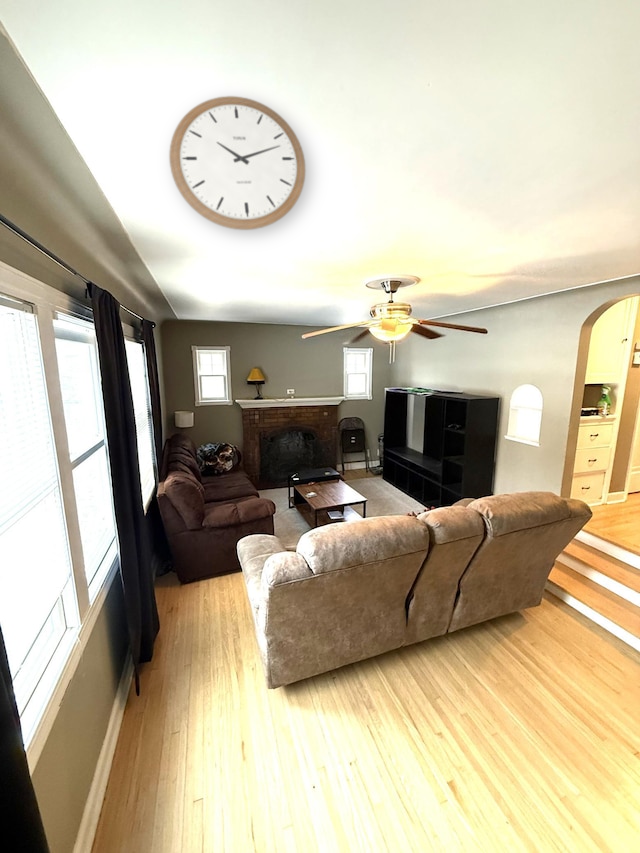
10,12
